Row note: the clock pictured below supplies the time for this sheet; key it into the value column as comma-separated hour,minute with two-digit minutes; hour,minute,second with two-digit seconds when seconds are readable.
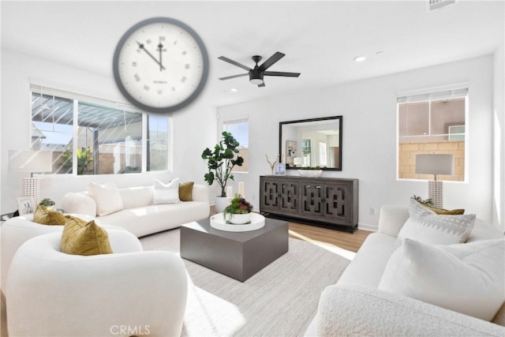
11,52
